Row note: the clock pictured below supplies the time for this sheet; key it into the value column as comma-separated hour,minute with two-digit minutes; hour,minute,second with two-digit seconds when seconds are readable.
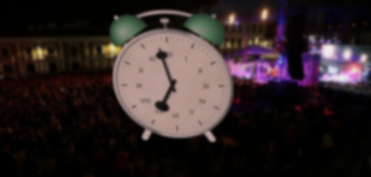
6,58
